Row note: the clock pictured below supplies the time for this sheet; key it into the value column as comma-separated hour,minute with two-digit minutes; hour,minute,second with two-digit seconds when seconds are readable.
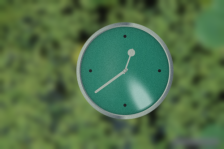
12,39
